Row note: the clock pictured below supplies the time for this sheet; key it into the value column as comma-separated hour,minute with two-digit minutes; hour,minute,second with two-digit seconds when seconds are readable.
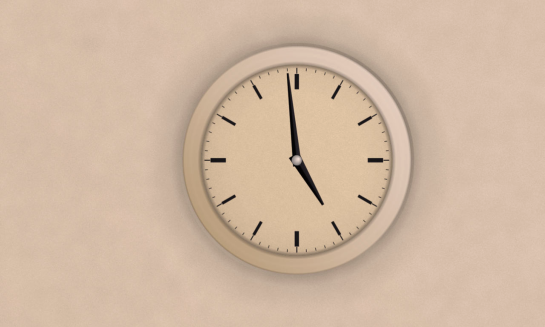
4,59
